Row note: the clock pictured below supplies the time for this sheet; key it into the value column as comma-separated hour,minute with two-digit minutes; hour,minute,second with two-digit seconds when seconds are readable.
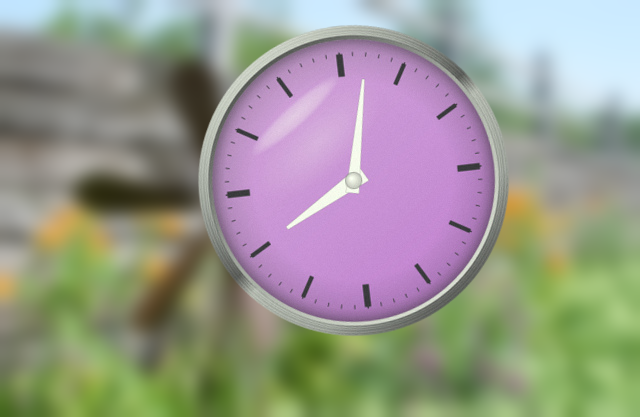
8,02
